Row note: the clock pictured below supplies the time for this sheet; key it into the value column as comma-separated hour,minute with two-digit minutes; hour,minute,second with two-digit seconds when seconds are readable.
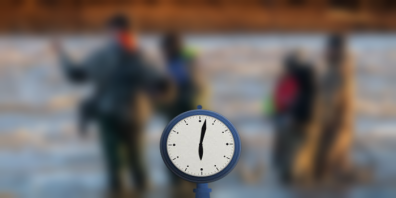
6,02
